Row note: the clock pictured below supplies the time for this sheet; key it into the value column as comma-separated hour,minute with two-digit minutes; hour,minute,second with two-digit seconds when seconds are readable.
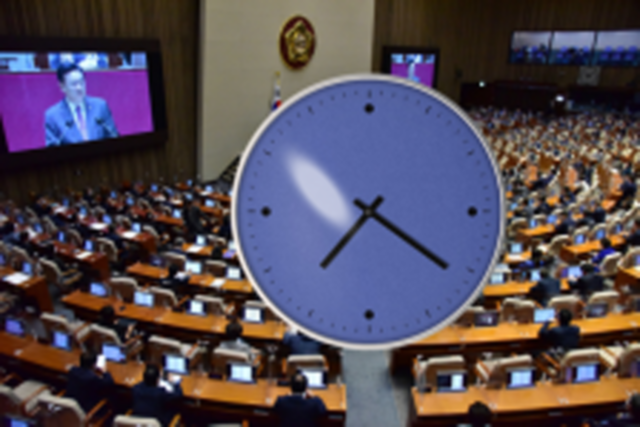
7,21
